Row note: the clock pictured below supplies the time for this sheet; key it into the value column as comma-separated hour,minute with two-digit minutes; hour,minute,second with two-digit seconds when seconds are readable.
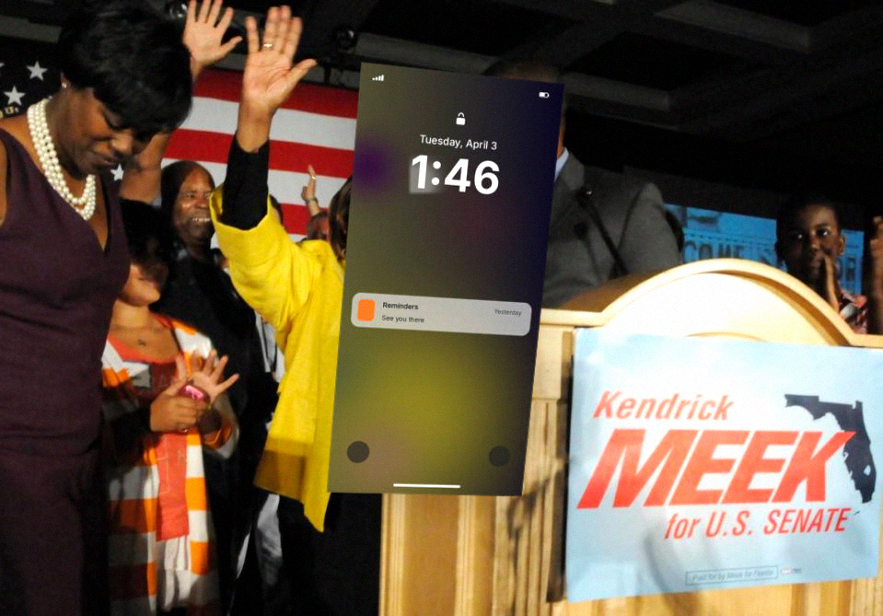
1,46
